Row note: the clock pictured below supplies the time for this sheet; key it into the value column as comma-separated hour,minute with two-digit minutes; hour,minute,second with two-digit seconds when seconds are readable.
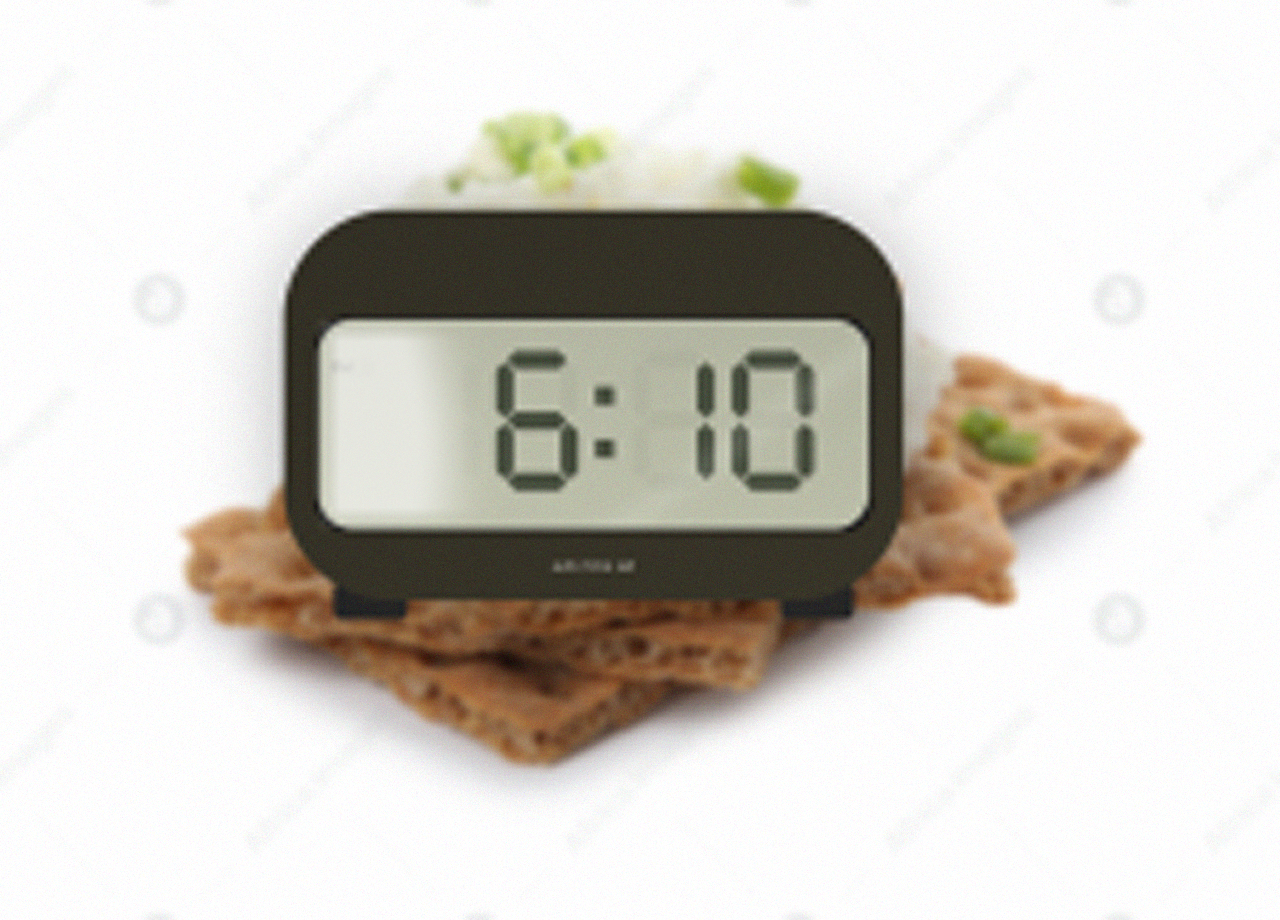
6,10
